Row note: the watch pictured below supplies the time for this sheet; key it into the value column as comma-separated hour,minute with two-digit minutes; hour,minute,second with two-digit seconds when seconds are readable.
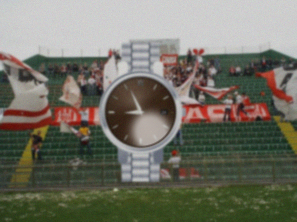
8,56
